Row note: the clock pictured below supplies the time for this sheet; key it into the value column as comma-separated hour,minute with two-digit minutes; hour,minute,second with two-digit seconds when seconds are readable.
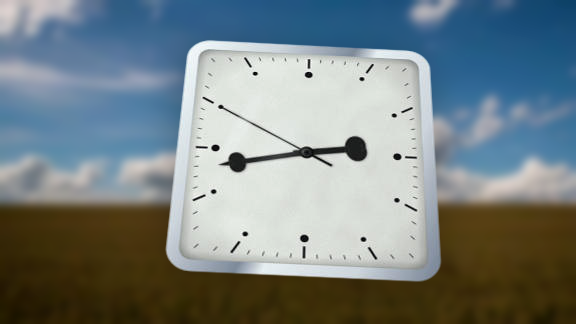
2,42,50
